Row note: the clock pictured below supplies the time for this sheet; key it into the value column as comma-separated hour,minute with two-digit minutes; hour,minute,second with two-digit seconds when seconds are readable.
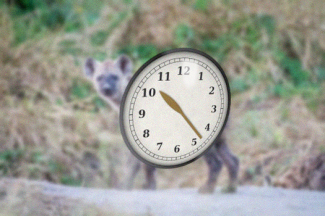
10,23
